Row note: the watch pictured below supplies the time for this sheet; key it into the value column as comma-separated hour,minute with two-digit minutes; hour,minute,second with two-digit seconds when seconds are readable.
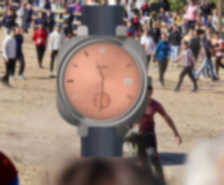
11,31
